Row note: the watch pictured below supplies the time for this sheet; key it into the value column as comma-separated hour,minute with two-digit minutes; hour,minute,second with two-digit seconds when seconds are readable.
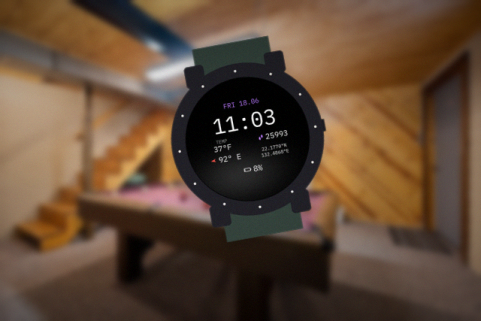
11,03
